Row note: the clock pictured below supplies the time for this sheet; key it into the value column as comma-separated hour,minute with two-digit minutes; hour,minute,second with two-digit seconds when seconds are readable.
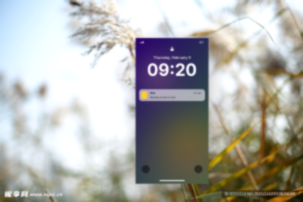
9,20
